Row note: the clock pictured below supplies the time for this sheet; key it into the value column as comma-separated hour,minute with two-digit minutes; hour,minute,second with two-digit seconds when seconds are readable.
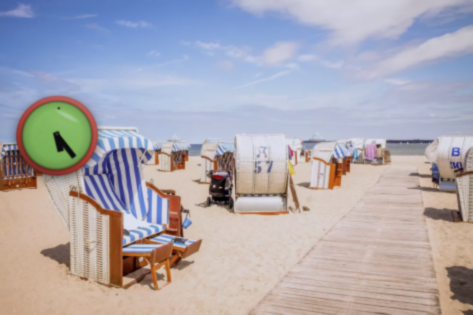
5,23
